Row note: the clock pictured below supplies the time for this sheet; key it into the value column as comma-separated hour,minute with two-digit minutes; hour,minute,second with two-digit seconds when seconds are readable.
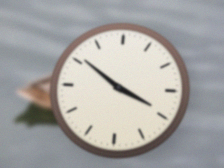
3,51
